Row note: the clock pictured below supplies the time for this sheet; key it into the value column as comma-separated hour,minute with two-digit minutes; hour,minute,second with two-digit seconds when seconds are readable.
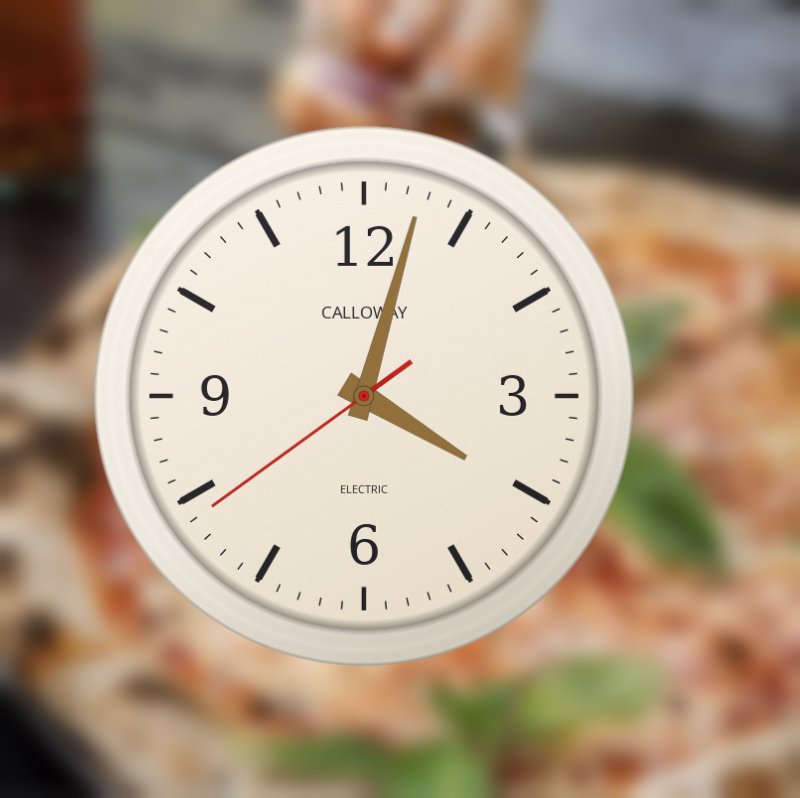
4,02,39
